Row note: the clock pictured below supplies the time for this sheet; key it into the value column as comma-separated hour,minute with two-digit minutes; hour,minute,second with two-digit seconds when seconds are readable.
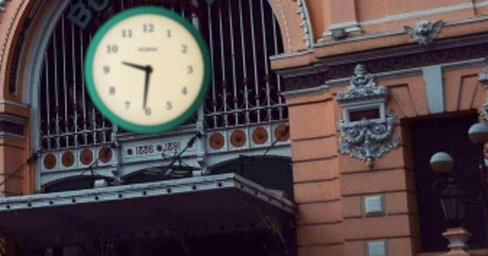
9,31
